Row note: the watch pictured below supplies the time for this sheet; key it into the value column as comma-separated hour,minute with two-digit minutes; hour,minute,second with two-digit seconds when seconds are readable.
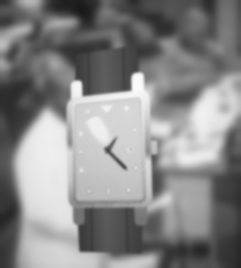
1,22
